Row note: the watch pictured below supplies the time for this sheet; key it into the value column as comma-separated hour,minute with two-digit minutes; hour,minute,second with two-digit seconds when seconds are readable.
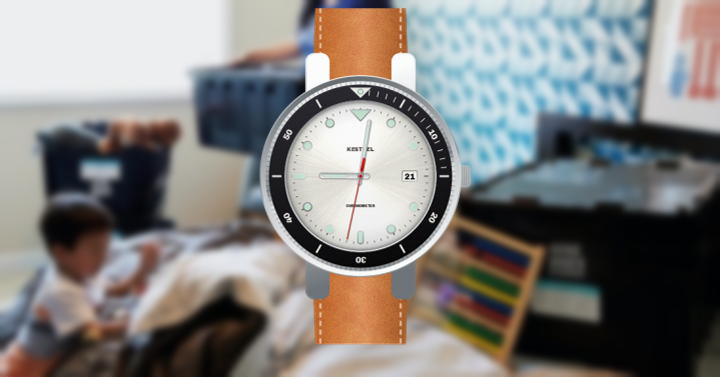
9,01,32
